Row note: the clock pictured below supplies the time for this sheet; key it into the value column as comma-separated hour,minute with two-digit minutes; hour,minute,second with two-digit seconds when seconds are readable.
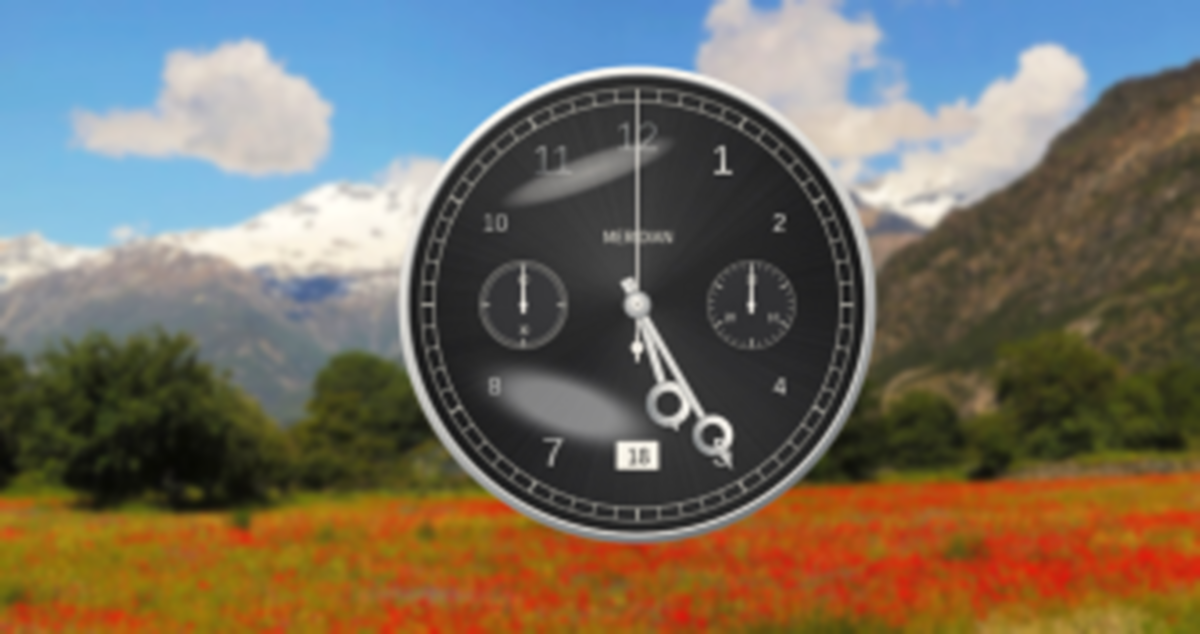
5,25
